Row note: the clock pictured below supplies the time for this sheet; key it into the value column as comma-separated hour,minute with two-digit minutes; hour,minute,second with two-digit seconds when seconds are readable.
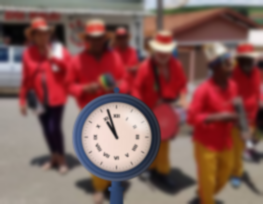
10,57
